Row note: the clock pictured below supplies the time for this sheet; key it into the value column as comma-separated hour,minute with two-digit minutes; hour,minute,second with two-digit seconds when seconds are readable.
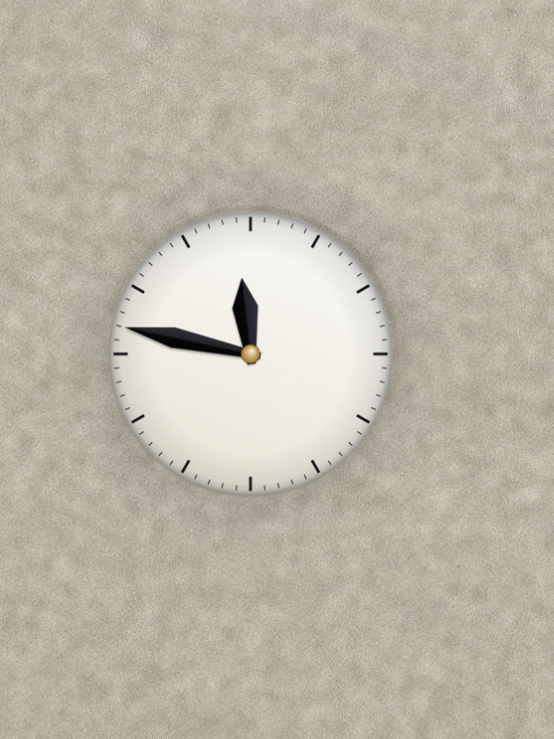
11,47
